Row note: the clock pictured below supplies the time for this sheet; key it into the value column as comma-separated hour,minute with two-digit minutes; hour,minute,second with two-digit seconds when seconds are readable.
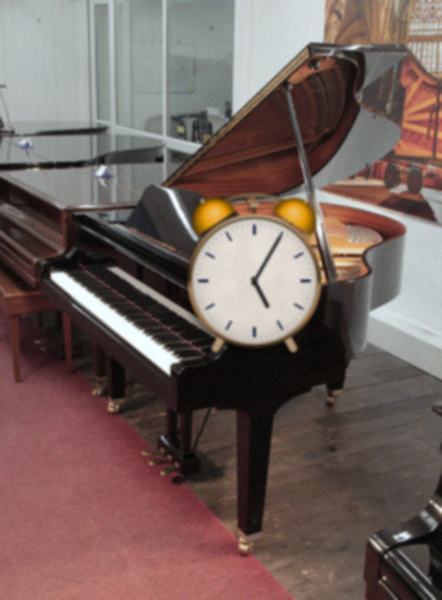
5,05
